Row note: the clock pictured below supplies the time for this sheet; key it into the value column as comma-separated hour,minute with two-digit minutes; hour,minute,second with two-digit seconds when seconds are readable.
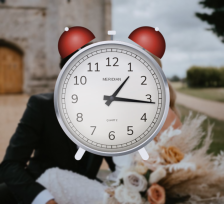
1,16
